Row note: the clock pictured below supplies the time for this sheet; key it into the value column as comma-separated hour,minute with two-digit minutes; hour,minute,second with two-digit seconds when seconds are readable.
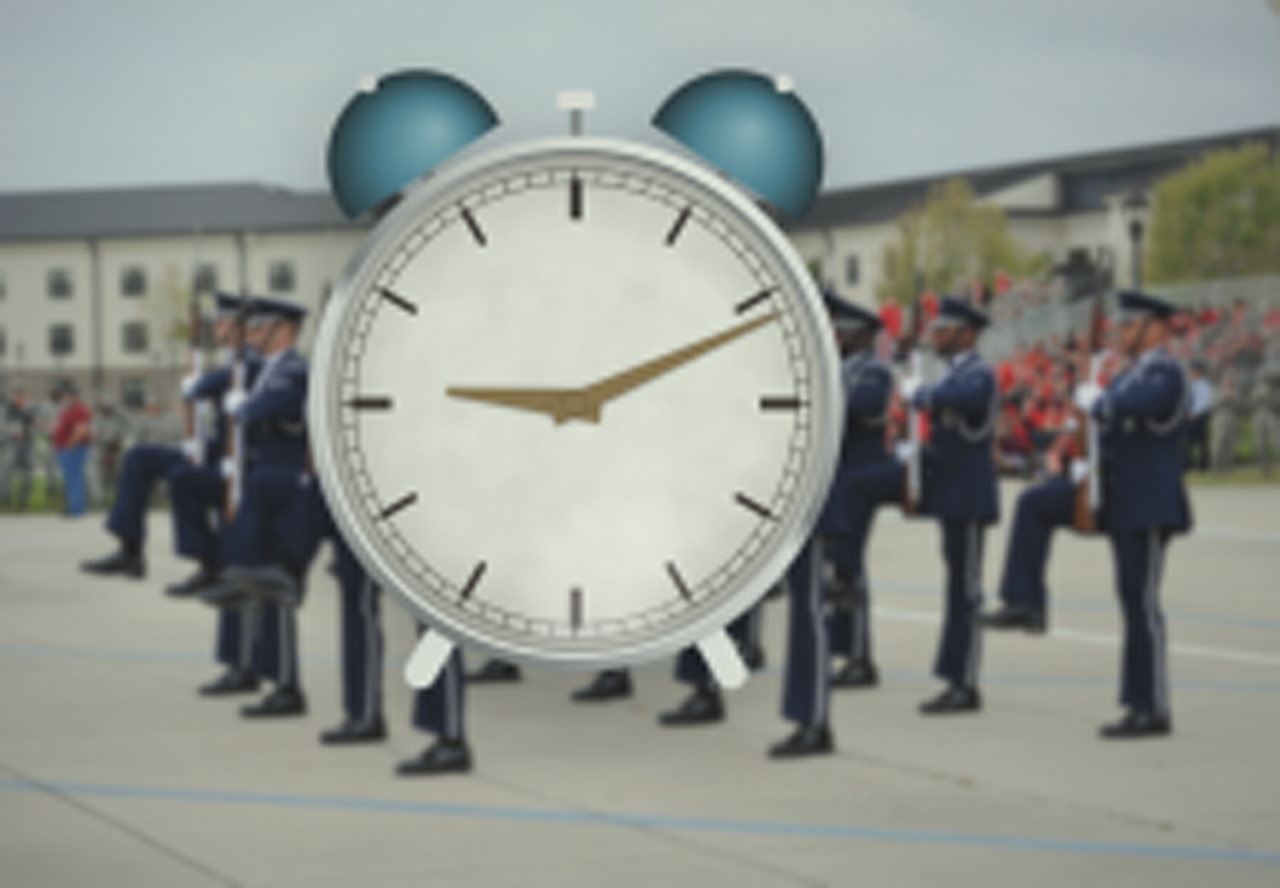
9,11
